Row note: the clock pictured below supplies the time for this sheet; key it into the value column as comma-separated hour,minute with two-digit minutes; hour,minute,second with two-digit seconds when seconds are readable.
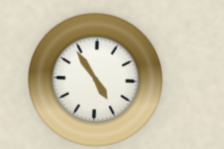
4,54
